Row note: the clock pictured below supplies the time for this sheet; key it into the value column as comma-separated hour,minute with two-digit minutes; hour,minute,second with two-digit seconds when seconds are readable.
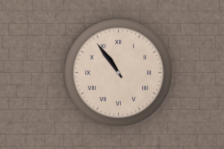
10,54
